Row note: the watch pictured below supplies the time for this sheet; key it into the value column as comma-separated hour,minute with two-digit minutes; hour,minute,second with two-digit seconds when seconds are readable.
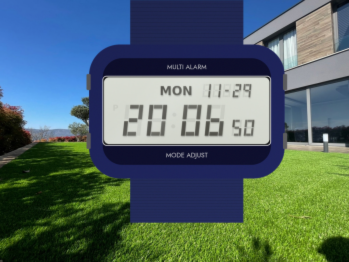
20,06,50
